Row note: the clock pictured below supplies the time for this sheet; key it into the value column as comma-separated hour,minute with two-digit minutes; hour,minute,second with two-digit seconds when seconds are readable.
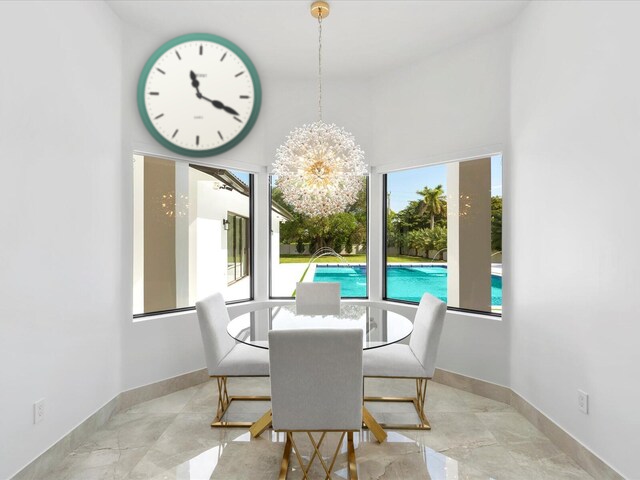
11,19
